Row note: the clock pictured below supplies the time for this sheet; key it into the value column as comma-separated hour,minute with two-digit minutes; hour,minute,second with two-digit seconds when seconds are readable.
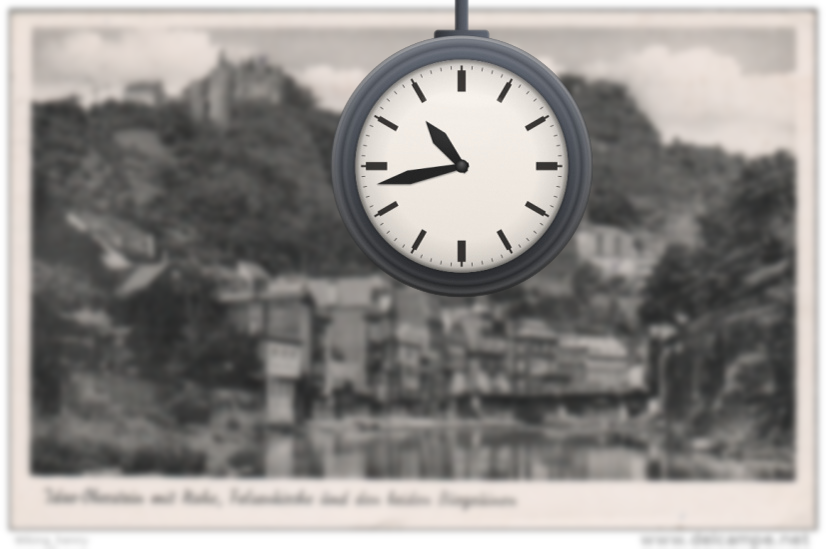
10,43
